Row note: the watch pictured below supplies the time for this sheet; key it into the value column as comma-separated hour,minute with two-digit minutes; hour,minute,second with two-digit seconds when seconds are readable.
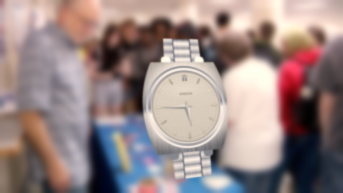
5,45
